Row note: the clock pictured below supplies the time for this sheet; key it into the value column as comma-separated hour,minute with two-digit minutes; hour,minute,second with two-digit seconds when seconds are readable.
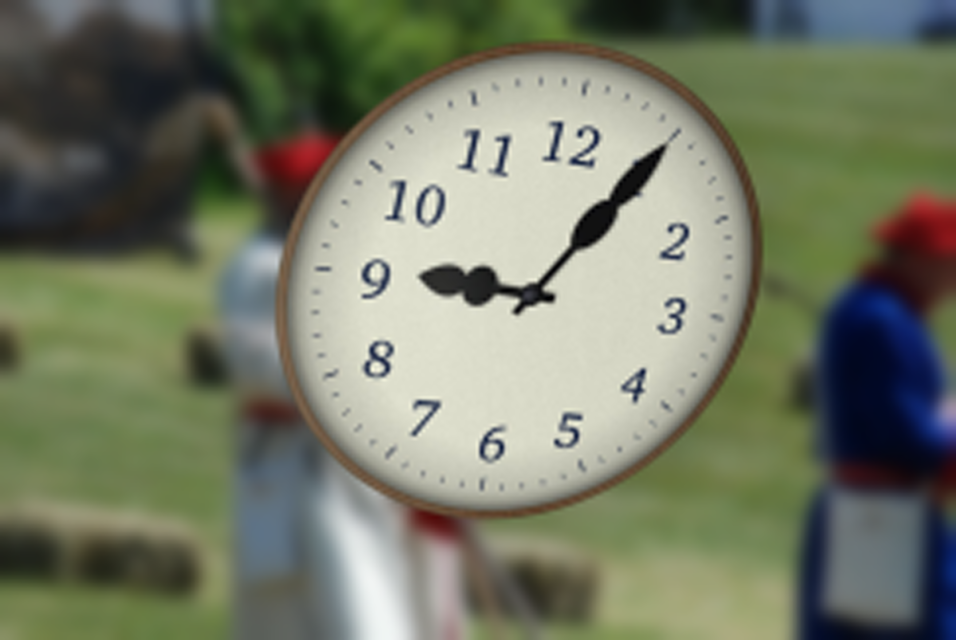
9,05
